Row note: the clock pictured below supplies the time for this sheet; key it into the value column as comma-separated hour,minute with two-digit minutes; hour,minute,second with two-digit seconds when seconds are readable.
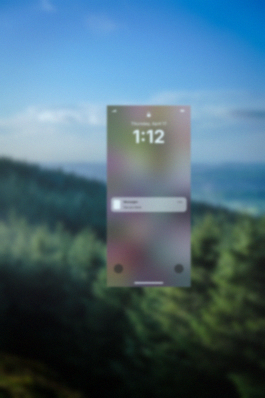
1,12
